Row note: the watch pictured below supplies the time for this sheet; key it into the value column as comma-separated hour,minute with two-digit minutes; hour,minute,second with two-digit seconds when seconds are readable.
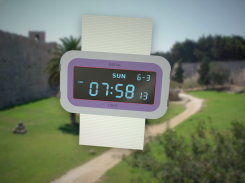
7,58,13
